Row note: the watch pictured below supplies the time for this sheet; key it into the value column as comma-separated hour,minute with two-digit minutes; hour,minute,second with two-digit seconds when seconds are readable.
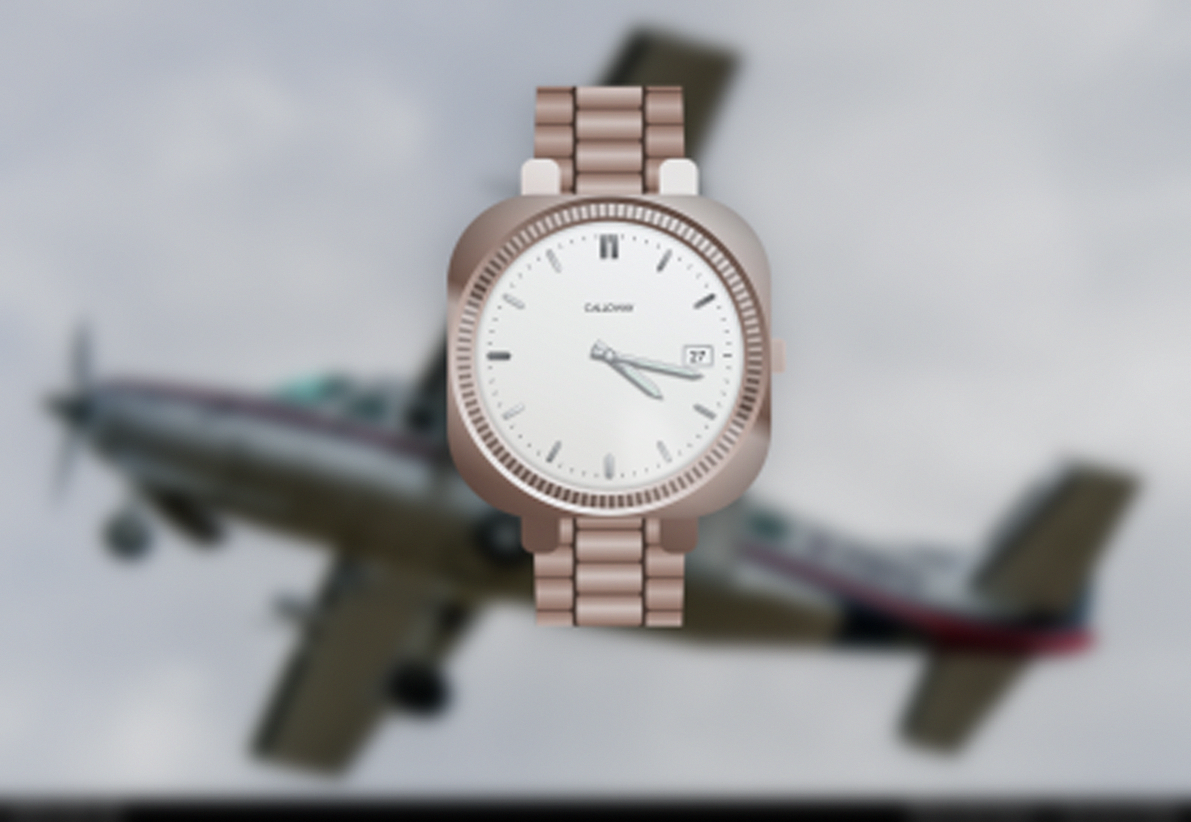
4,17
